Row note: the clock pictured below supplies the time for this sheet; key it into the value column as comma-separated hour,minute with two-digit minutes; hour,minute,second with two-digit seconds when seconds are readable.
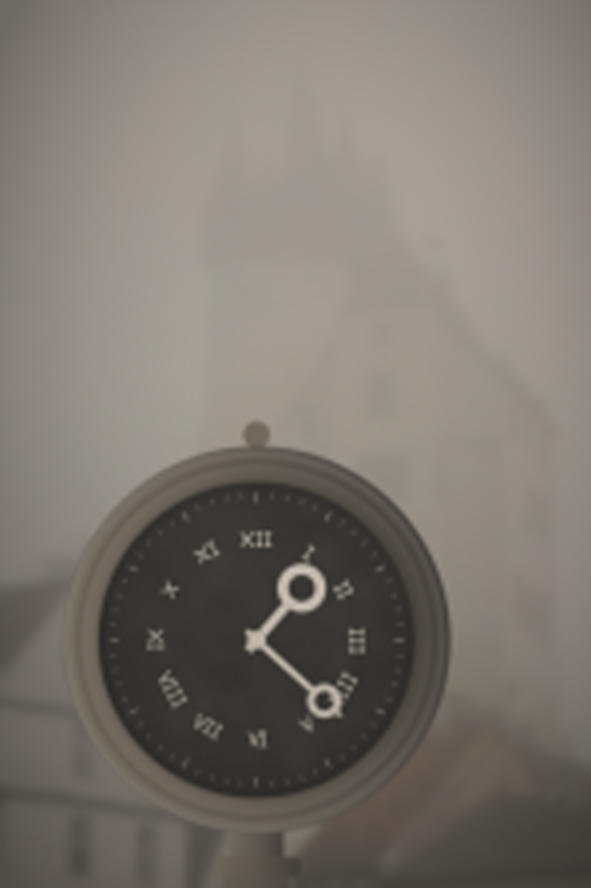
1,22
